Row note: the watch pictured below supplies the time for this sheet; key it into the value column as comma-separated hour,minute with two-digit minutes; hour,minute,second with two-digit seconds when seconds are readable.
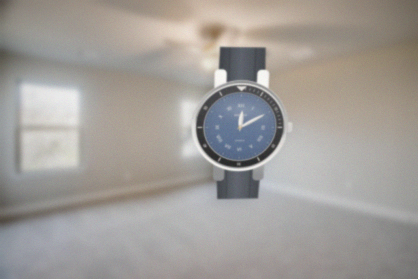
12,10
